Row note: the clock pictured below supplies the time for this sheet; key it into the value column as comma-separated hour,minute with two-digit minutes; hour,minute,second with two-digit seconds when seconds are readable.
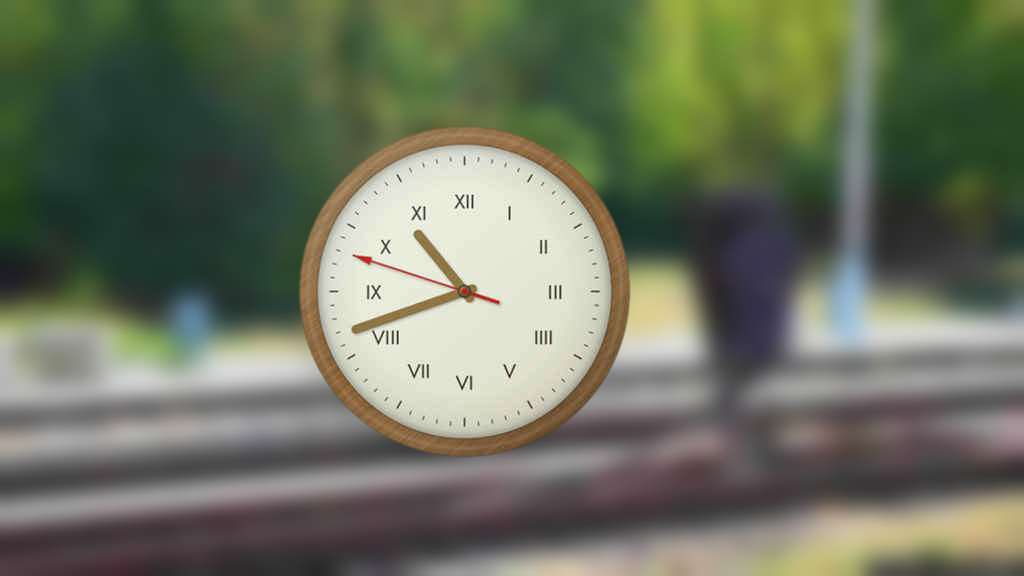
10,41,48
